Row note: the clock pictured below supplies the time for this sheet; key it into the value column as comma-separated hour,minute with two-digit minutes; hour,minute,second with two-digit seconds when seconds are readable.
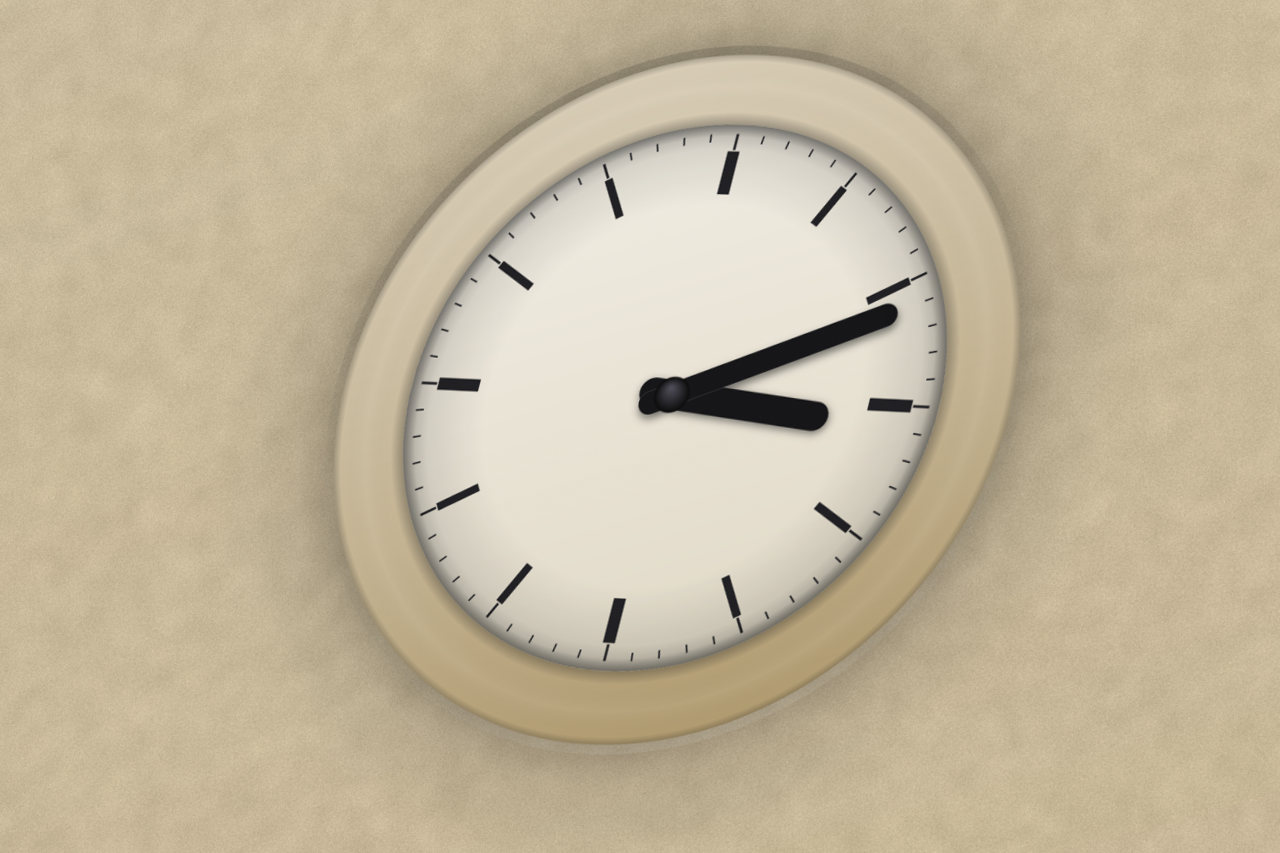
3,11
